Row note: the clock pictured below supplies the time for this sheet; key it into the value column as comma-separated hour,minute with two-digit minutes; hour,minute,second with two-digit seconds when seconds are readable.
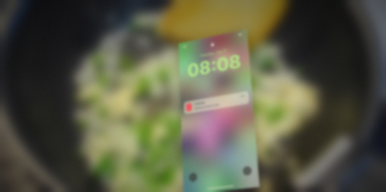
8,08
